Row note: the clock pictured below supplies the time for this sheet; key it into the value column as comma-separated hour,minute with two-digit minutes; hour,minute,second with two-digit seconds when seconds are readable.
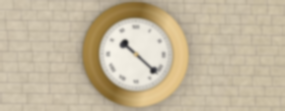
10,22
